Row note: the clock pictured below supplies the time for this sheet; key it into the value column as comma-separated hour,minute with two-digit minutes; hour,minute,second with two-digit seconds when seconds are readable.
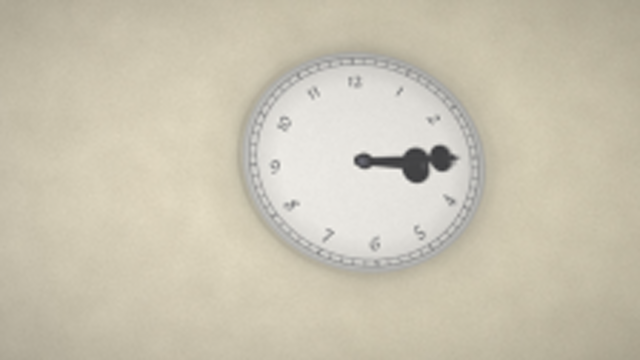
3,15
